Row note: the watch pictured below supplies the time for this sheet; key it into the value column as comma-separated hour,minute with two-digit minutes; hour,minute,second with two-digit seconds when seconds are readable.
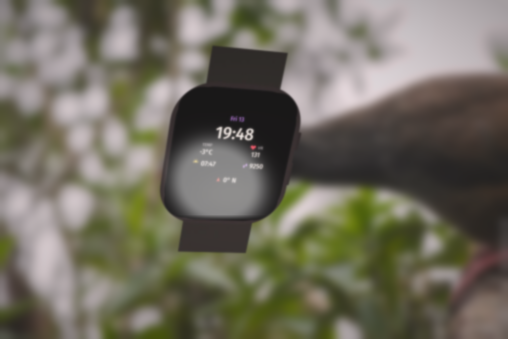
19,48
